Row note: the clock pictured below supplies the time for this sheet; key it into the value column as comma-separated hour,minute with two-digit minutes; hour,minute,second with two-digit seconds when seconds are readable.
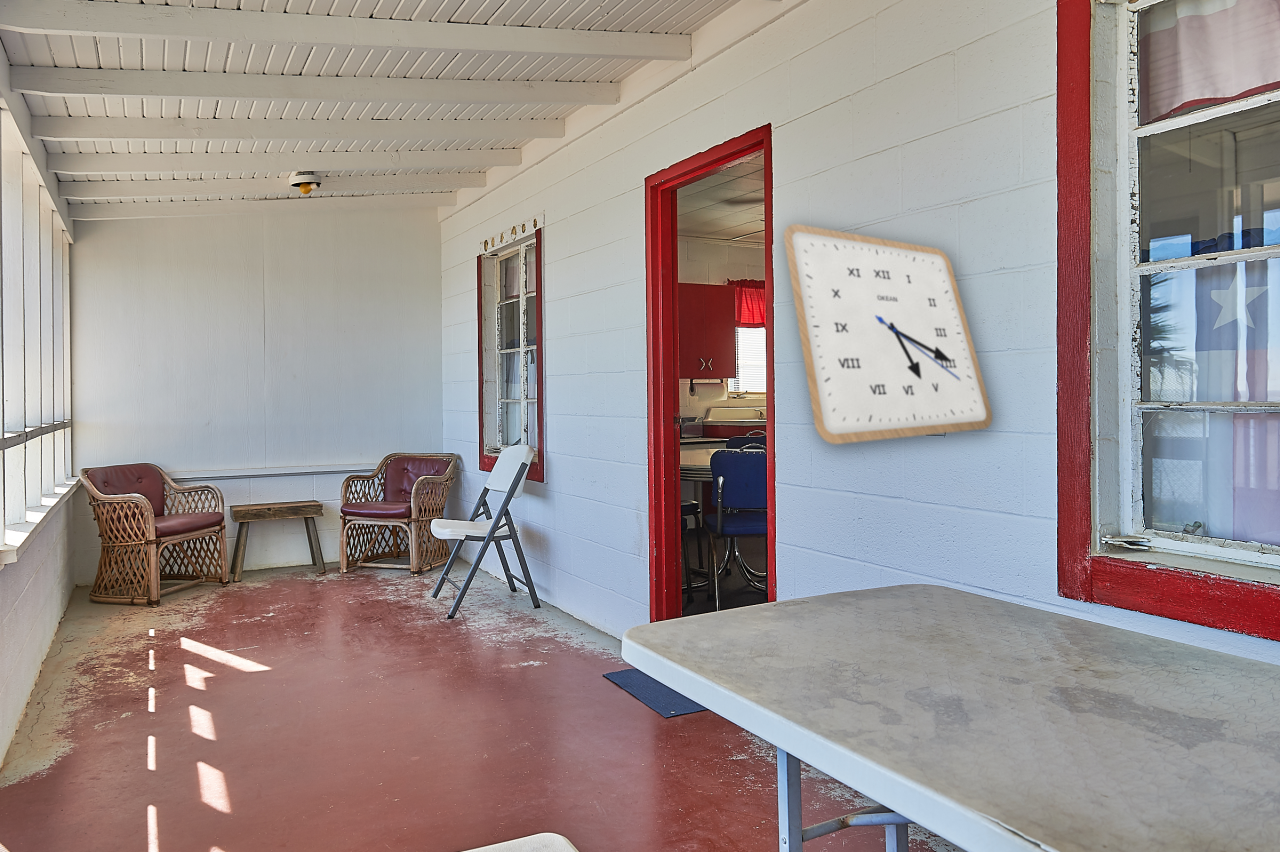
5,19,21
